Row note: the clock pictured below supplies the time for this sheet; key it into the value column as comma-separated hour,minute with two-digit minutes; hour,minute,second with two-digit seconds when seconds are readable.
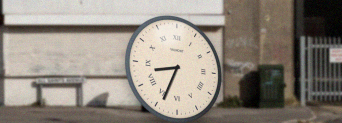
8,34
